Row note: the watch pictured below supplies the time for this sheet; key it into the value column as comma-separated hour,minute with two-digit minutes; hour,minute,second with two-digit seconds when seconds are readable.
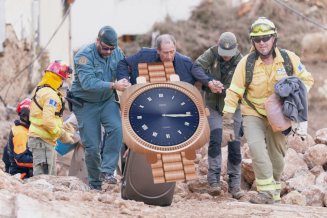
3,16
